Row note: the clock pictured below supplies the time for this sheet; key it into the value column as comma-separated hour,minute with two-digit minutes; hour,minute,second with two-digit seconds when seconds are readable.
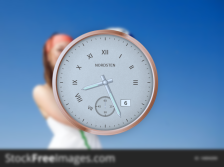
8,26
